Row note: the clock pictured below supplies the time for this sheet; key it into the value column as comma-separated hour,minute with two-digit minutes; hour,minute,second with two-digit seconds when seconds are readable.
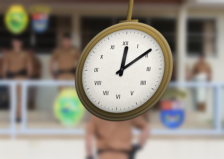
12,09
